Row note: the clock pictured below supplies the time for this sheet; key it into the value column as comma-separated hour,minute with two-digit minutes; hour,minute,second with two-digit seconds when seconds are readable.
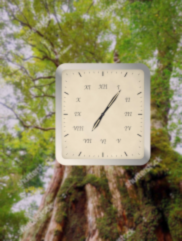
7,06
